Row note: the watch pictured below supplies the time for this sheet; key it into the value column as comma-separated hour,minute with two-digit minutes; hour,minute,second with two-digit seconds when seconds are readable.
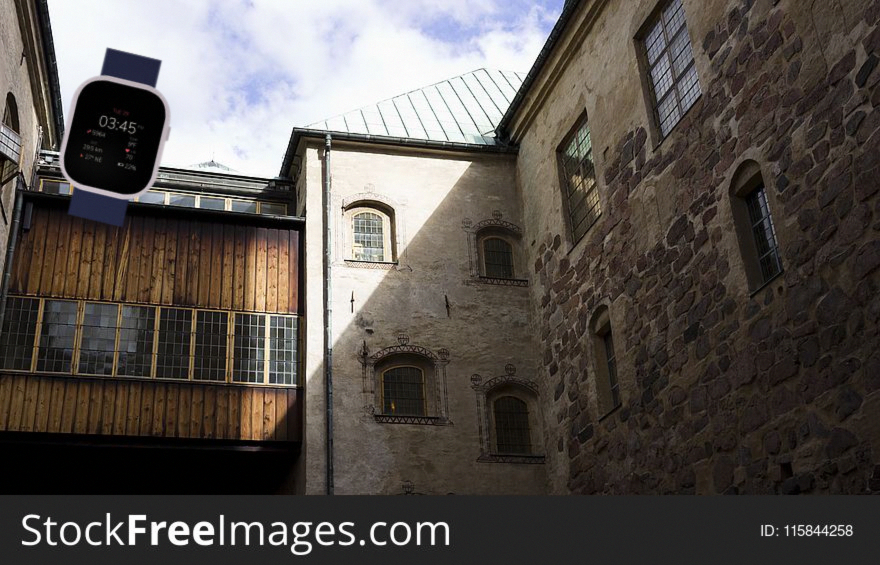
3,45
